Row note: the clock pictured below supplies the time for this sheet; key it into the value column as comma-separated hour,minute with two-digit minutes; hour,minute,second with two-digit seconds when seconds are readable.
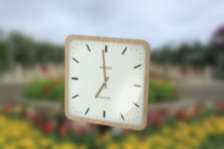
6,59
